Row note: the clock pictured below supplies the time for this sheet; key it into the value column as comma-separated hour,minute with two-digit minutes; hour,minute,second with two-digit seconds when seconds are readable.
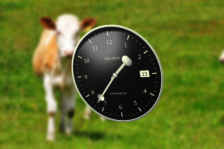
1,37
